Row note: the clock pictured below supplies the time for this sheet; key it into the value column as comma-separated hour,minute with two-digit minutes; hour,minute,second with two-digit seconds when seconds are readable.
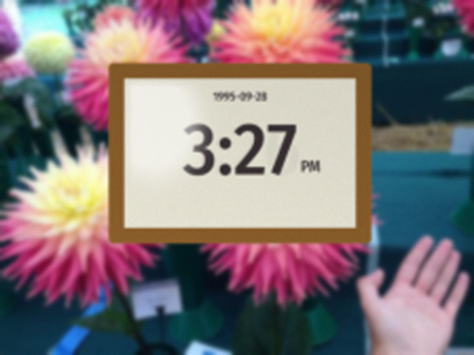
3,27
